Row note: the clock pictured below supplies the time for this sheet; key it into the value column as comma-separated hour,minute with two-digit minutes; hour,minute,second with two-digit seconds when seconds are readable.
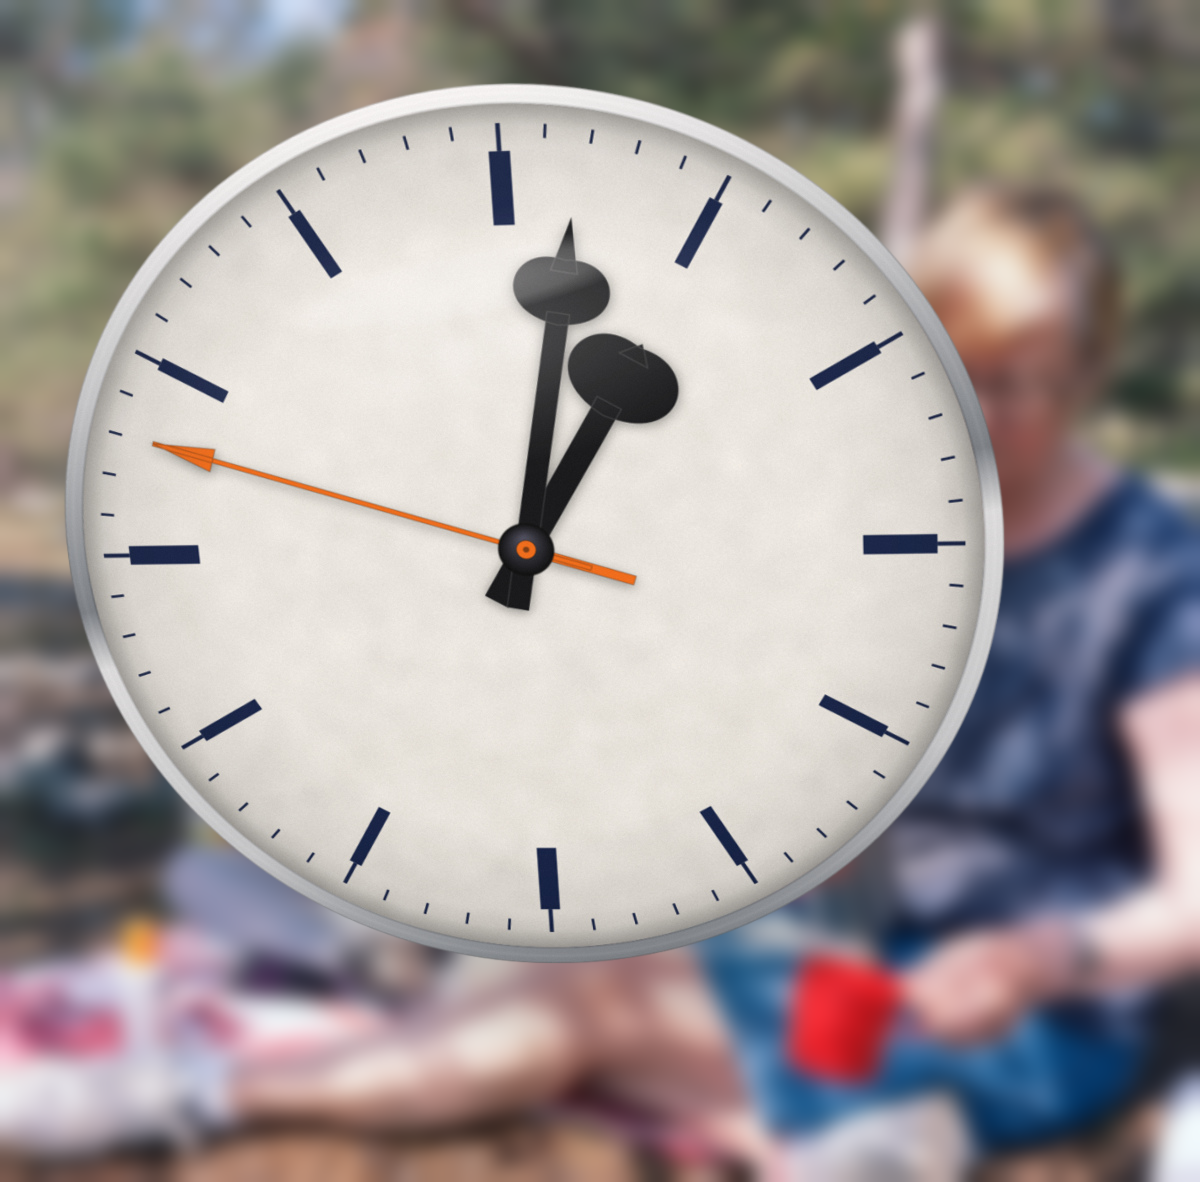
1,01,48
